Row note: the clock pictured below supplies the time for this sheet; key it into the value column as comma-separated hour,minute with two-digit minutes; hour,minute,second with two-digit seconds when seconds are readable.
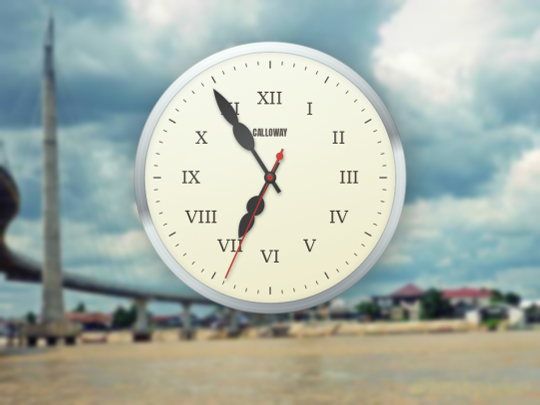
6,54,34
